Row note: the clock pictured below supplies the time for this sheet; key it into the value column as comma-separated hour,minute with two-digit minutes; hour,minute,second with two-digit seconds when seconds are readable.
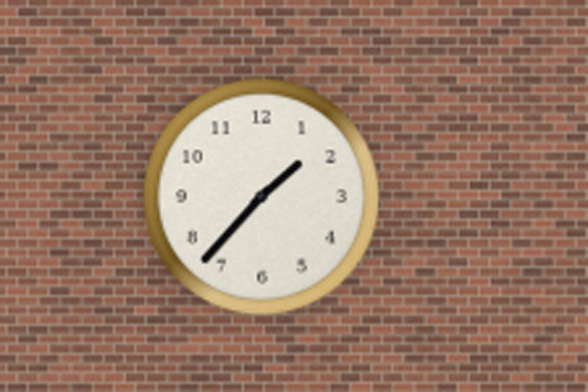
1,37
